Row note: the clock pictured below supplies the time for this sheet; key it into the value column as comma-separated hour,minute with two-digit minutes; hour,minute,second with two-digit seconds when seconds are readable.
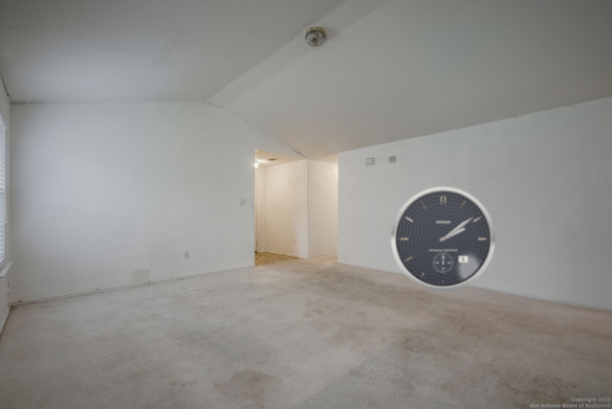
2,09
